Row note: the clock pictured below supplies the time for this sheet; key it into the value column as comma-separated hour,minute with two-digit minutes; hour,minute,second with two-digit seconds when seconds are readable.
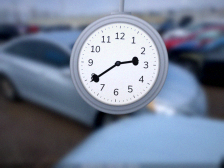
2,39
